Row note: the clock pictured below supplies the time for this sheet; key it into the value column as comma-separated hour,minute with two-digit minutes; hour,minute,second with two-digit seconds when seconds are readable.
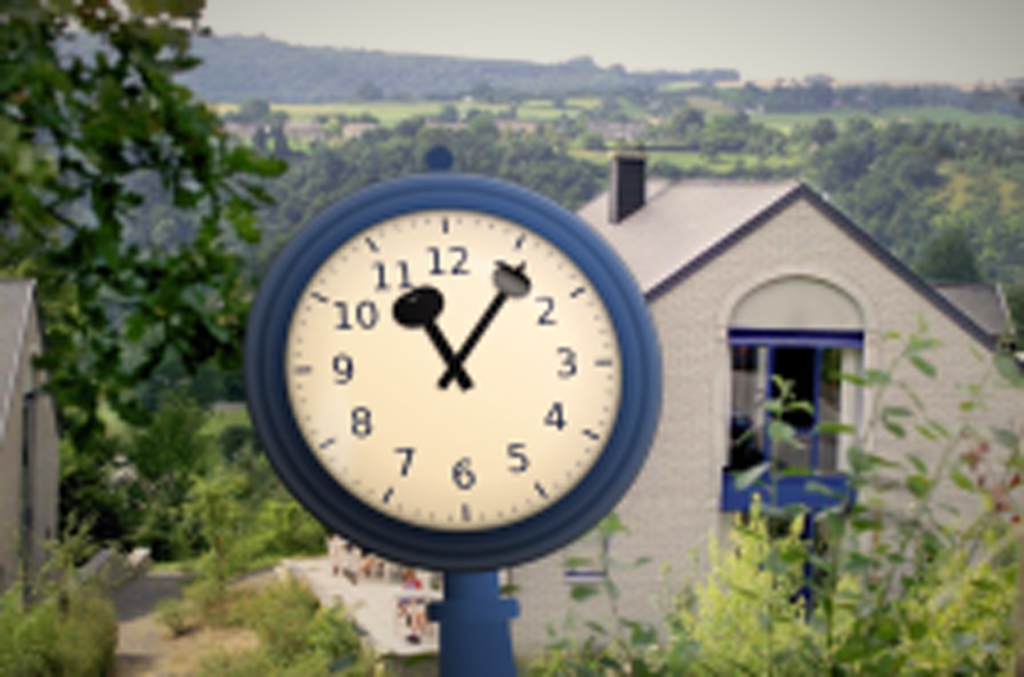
11,06
